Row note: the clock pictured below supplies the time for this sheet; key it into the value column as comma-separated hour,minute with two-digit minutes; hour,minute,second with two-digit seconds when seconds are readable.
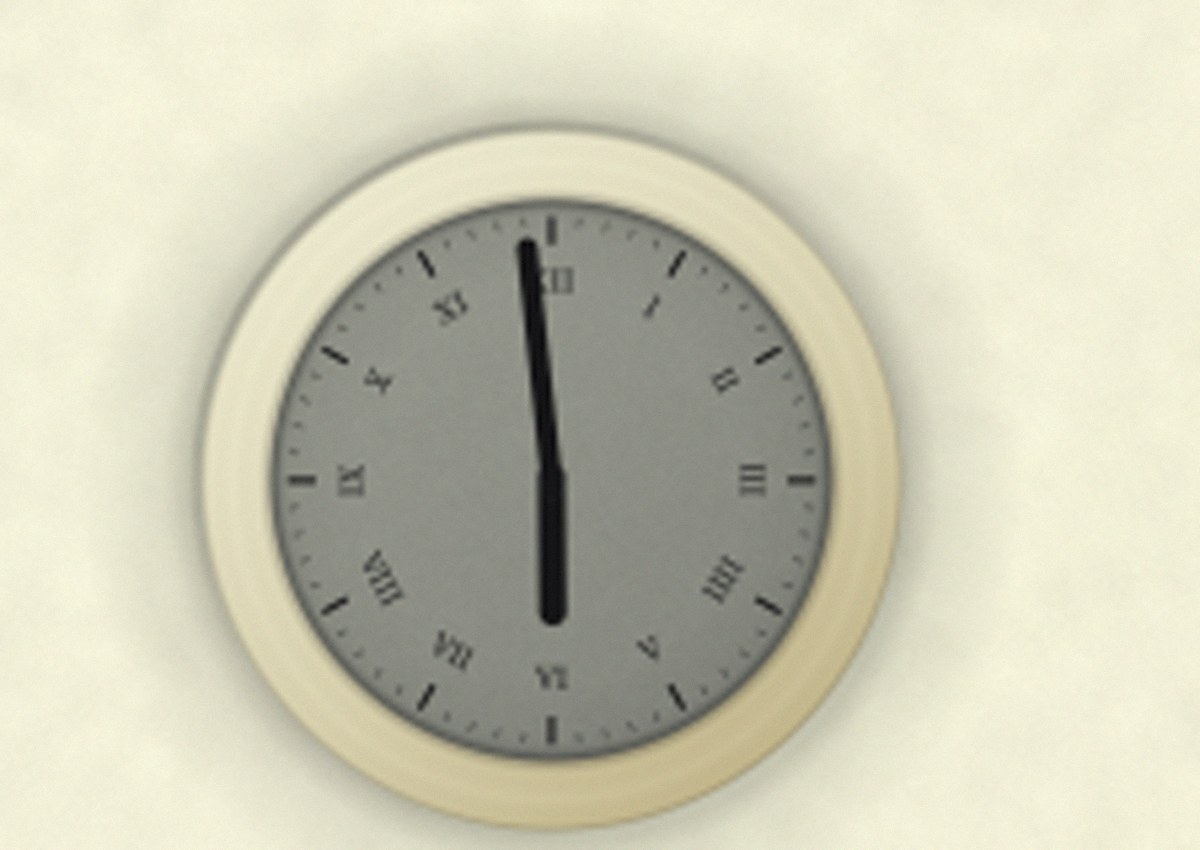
5,59
